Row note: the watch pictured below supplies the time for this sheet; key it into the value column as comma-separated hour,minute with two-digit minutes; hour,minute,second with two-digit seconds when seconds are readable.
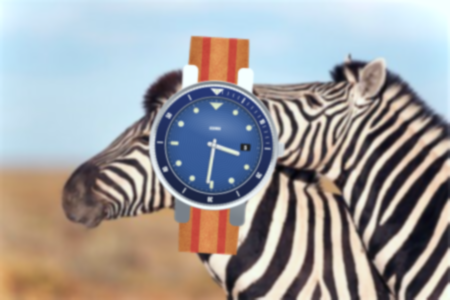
3,31
